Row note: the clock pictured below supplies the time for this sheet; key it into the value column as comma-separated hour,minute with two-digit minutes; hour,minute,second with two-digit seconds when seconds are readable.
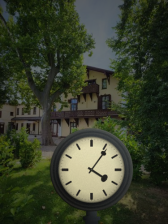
4,06
